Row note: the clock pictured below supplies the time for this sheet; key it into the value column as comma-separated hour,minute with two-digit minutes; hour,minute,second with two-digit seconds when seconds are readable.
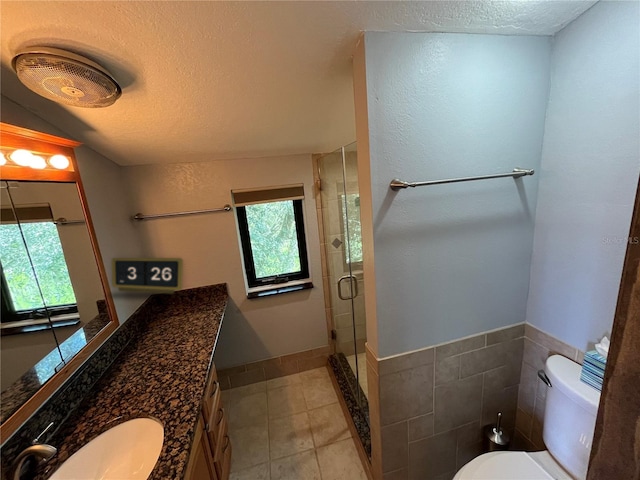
3,26
